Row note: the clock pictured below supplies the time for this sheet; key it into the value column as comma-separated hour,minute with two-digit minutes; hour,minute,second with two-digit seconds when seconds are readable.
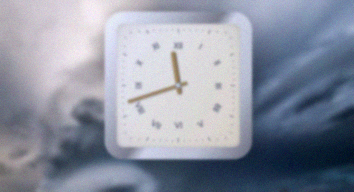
11,42
